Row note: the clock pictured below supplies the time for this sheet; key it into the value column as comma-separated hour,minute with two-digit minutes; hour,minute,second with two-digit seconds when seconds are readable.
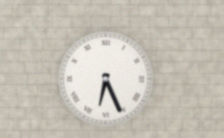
6,26
